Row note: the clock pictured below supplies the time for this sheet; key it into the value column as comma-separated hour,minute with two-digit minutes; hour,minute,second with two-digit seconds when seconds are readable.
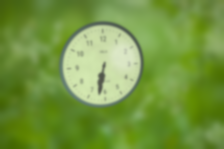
6,32
